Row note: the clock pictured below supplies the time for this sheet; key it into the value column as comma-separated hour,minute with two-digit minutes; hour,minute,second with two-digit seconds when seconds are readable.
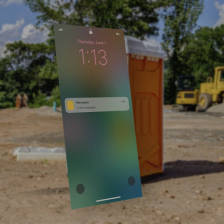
1,13
